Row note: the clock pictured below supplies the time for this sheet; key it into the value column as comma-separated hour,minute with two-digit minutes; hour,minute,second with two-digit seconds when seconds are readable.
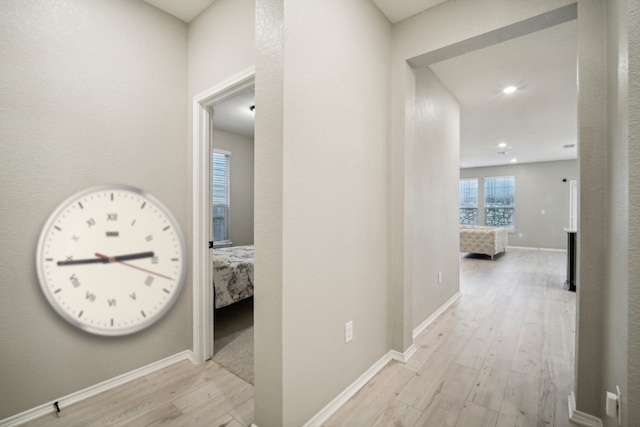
2,44,18
